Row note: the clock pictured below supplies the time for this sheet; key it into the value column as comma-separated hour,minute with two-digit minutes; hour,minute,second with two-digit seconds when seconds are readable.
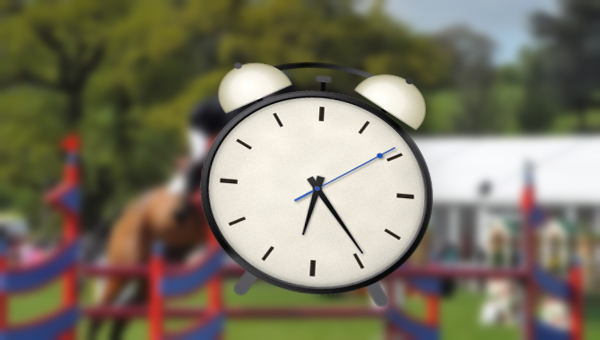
6,24,09
